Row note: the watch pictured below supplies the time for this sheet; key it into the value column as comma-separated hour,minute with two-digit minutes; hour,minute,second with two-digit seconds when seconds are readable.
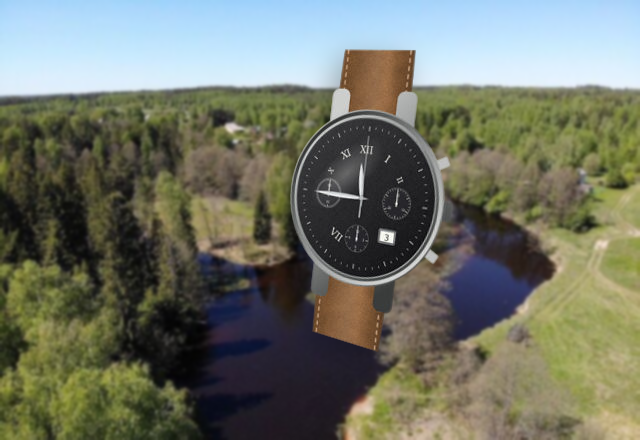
11,45
